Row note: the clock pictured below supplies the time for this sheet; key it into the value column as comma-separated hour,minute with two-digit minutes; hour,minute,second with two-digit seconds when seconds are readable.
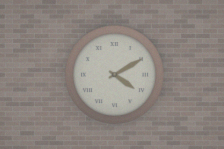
4,10
